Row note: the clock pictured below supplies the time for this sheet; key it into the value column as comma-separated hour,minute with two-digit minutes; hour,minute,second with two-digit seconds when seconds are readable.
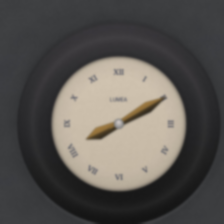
8,10
